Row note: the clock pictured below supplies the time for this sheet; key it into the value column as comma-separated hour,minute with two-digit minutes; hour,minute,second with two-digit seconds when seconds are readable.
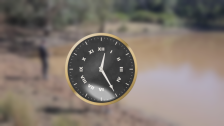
12,25
